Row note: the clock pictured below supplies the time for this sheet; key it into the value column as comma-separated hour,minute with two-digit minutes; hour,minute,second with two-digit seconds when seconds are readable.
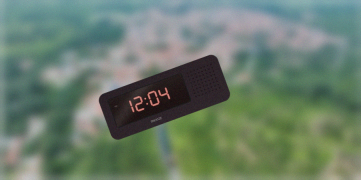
12,04
